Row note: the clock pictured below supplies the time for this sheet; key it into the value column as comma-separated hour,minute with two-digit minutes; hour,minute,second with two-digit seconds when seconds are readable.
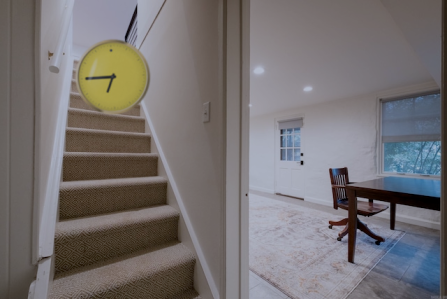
6,45
